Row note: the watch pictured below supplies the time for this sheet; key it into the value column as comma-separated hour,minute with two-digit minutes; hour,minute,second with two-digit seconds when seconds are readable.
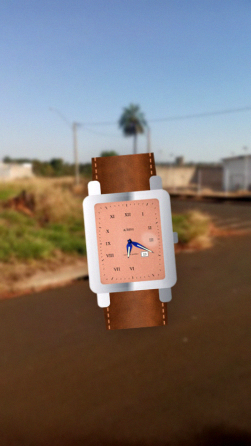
6,20
